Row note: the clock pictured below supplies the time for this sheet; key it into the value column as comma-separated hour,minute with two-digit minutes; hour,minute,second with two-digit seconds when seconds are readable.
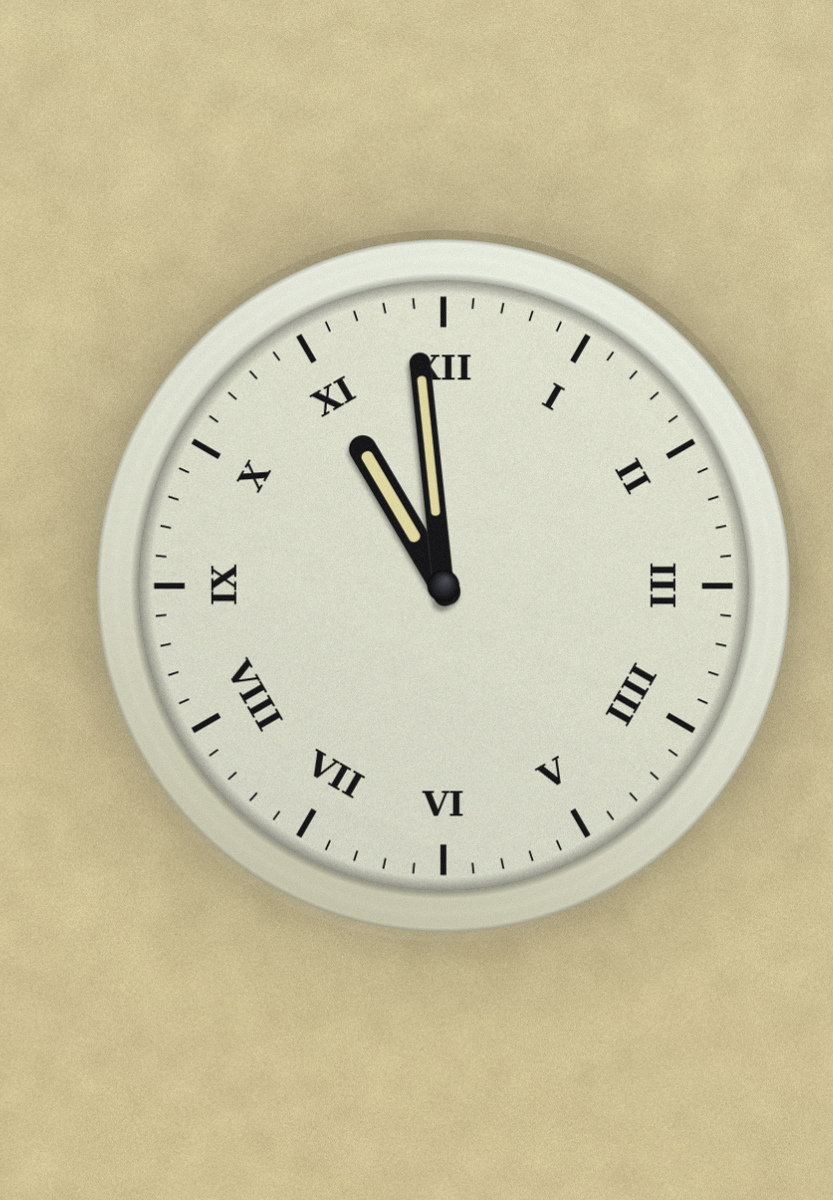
10,59
